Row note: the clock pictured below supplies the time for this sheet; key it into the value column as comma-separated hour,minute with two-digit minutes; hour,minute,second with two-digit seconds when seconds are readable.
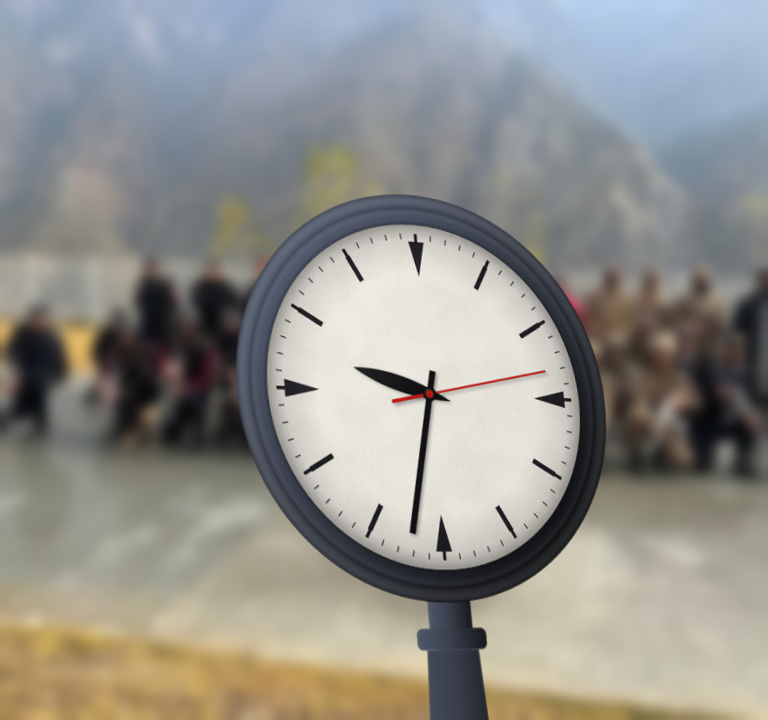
9,32,13
